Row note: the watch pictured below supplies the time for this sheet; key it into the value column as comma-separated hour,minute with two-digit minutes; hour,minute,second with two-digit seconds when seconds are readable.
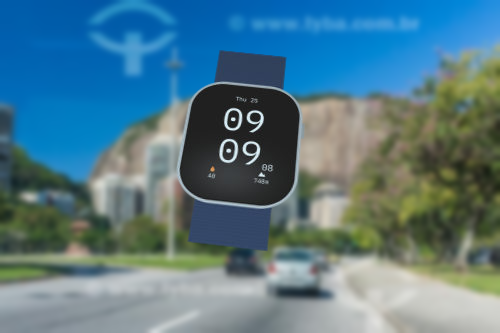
9,09,08
